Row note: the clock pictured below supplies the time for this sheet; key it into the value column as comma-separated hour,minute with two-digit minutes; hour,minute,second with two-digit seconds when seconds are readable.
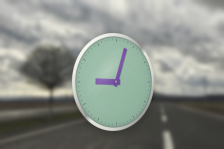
9,03
